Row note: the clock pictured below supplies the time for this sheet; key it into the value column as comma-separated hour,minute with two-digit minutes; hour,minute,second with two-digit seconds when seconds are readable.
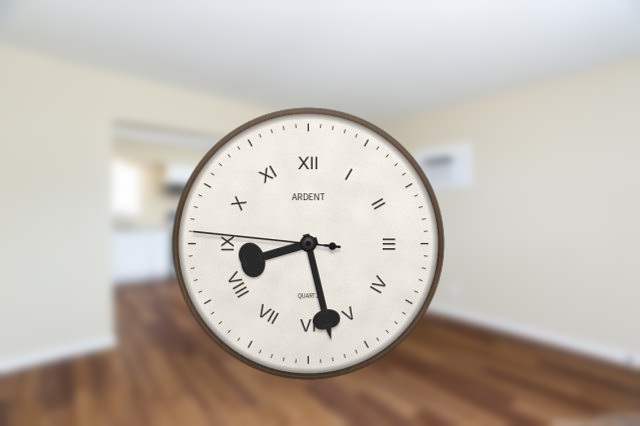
8,27,46
